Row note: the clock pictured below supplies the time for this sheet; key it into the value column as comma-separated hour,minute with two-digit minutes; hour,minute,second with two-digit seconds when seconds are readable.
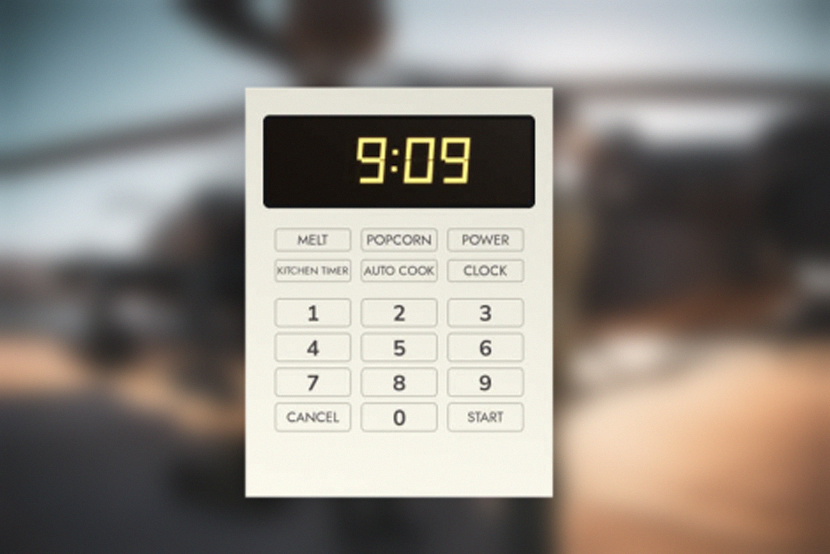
9,09
